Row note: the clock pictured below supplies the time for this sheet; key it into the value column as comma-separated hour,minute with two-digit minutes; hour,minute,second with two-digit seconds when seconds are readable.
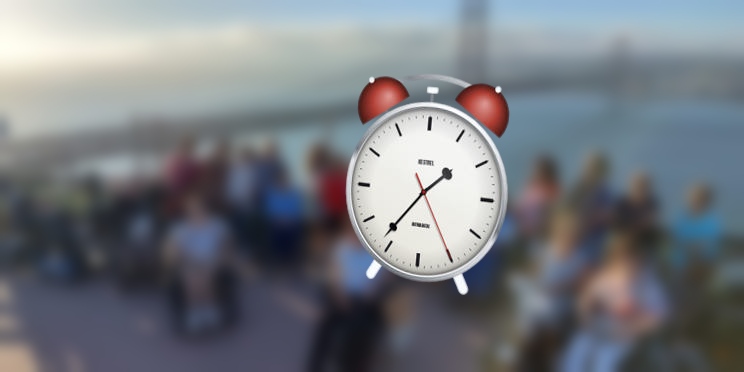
1,36,25
